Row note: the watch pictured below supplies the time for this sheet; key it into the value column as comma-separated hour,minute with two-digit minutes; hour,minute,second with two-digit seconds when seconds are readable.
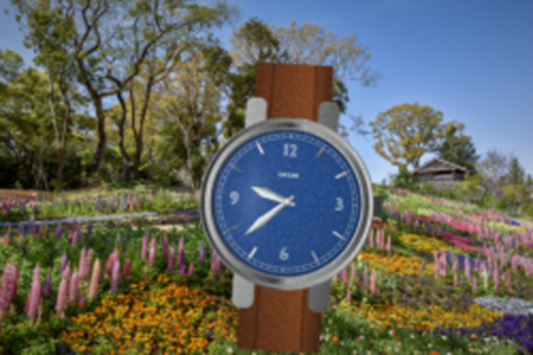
9,38
